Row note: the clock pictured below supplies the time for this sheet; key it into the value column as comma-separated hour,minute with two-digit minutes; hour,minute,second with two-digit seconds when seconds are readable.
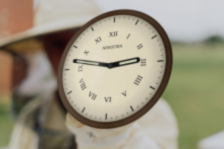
2,47
